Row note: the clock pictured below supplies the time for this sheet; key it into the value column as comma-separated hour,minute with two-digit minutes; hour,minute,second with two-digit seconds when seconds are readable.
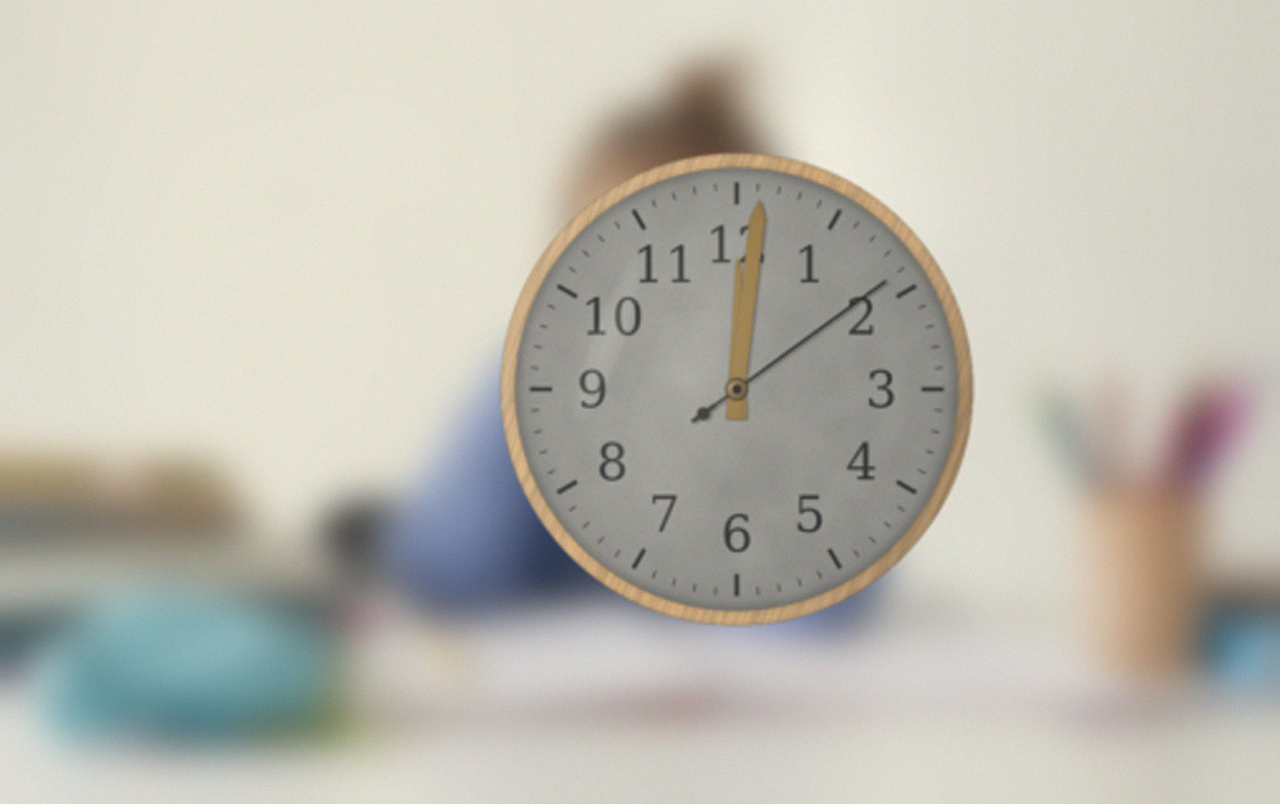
12,01,09
